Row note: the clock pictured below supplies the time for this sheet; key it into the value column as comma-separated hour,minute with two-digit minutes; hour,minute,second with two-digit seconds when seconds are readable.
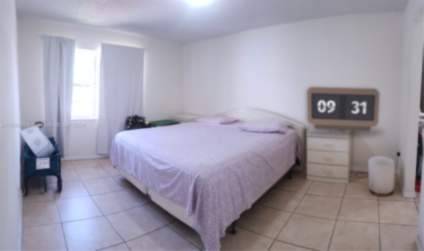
9,31
